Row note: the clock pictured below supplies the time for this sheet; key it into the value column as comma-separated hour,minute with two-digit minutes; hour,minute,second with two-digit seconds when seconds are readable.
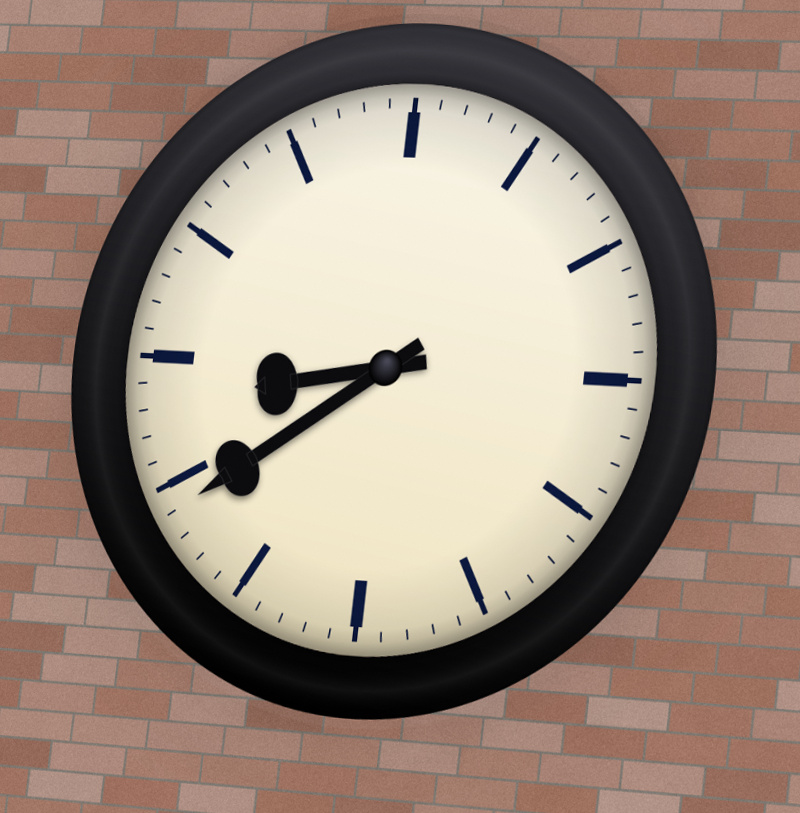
8,39
